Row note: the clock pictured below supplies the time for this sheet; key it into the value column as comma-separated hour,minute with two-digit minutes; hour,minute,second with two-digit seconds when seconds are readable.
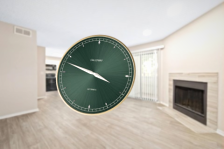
3,48
